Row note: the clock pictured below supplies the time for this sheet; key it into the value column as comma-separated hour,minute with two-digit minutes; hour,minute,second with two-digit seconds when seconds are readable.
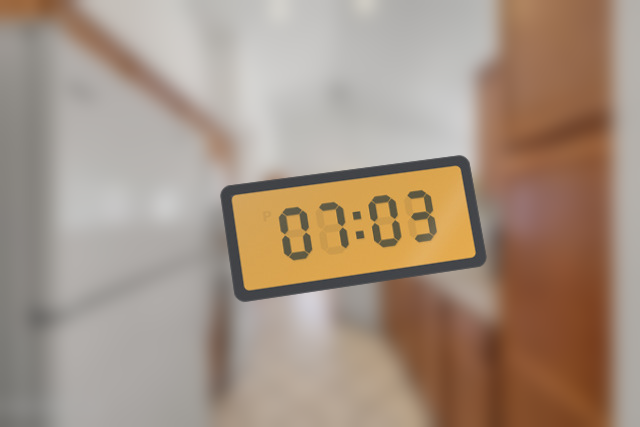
7,03
